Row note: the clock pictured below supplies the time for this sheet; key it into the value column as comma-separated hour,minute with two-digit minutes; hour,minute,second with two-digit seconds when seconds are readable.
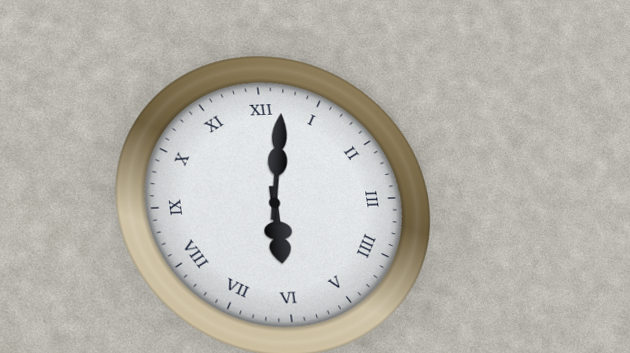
6,02
